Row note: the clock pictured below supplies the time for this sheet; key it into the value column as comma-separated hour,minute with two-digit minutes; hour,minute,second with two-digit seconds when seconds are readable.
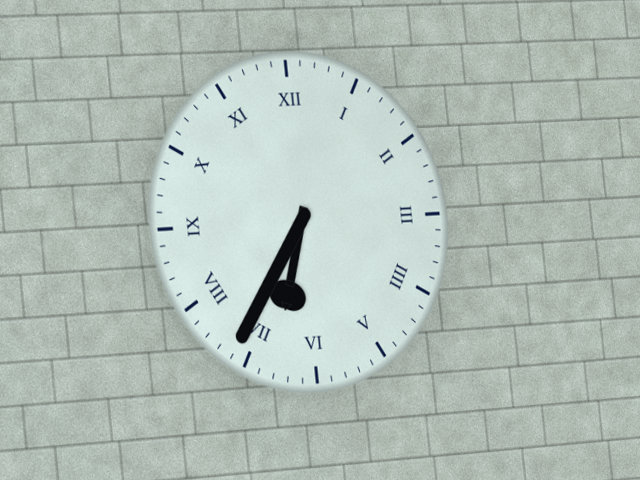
6,36
